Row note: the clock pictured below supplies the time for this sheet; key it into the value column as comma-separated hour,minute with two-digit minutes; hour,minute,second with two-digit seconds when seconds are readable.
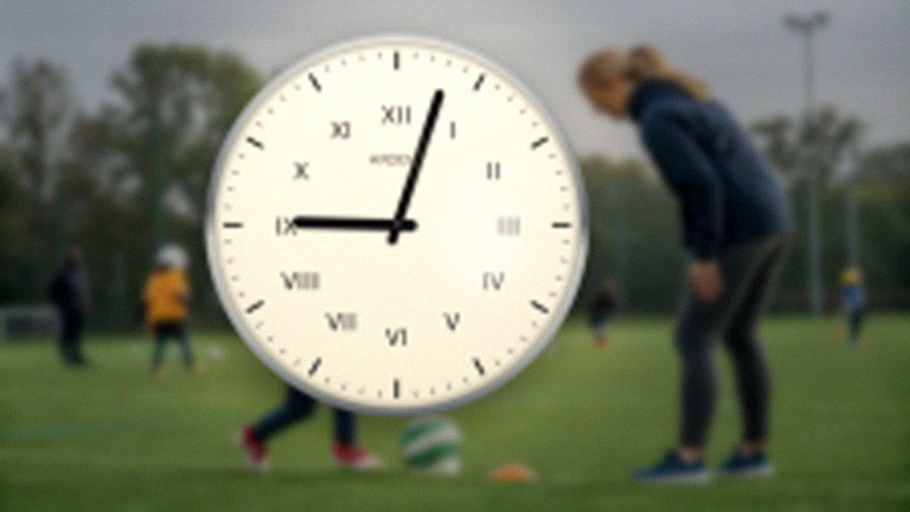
9,03
